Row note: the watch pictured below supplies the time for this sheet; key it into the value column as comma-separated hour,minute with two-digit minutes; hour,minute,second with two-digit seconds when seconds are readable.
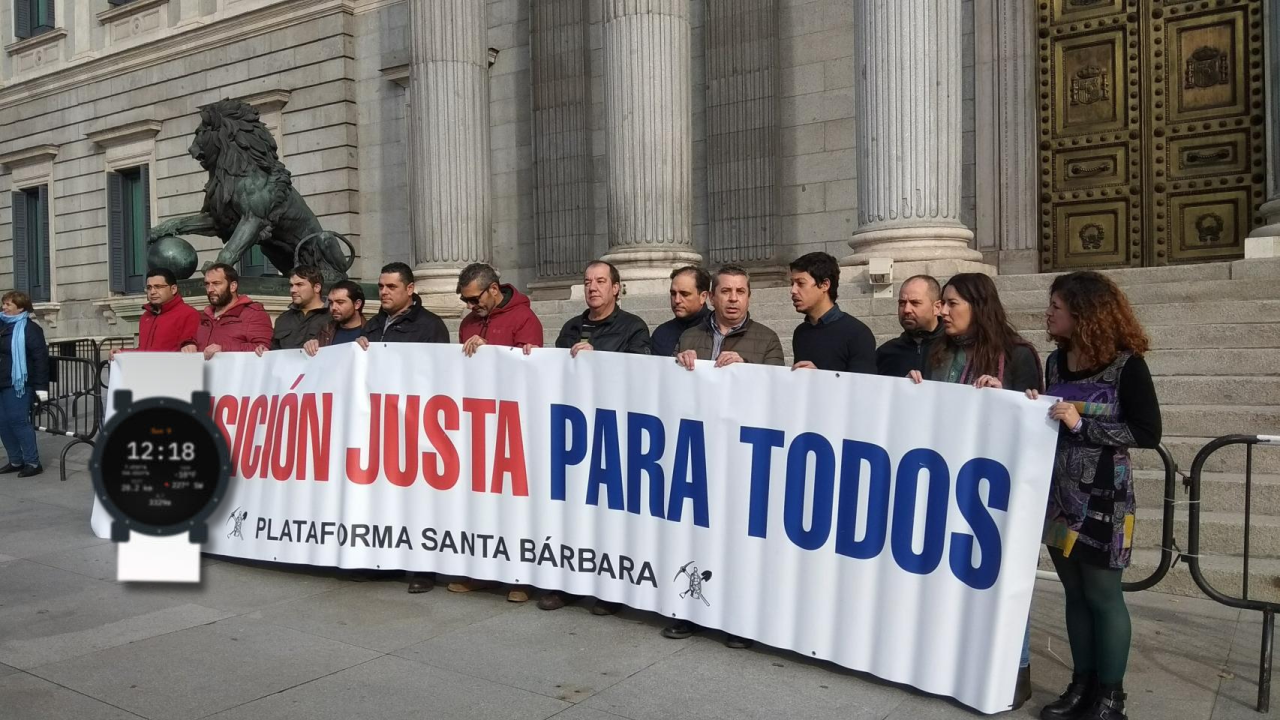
12,18
